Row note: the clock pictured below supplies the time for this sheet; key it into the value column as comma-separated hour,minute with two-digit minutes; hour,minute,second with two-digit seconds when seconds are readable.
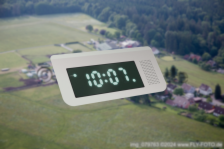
10,07
